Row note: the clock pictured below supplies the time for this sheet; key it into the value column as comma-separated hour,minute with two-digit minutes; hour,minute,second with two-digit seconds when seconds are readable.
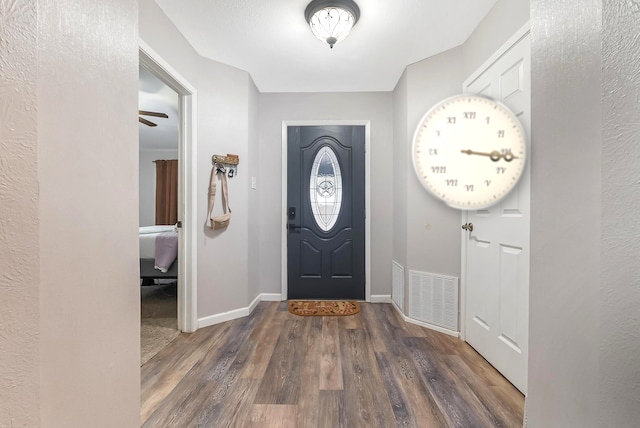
3,16
